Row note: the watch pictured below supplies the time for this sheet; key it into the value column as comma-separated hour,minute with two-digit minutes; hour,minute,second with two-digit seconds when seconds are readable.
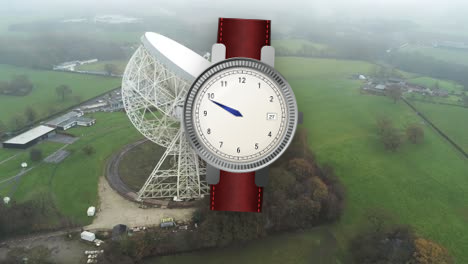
9,49
